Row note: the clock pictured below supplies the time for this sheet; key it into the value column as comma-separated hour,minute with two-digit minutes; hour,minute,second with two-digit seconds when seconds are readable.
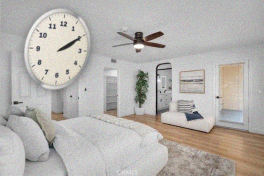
2,10
